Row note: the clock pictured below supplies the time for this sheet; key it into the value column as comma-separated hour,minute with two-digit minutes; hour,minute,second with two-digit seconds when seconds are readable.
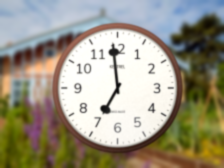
6,59
